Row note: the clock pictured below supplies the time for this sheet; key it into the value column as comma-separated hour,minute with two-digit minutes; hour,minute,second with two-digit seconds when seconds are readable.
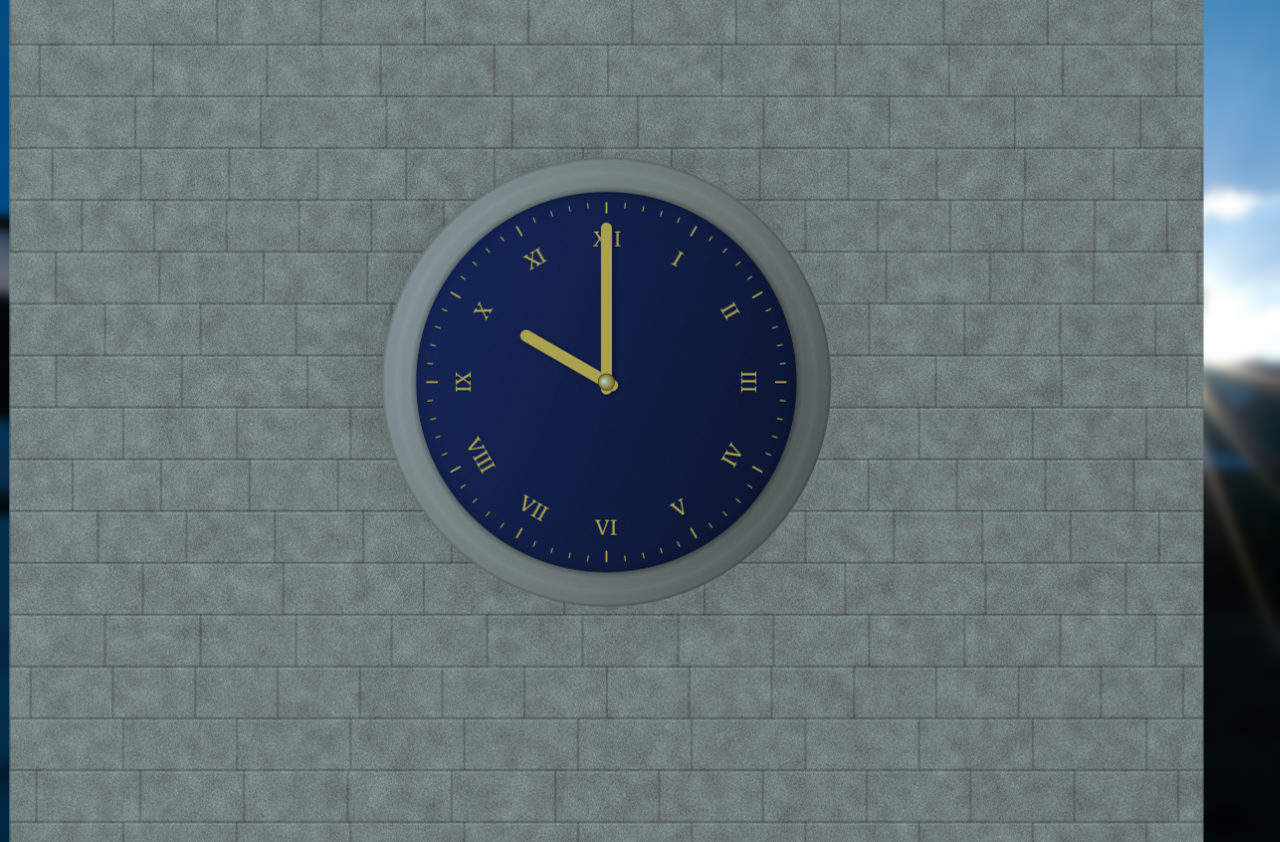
10,00
